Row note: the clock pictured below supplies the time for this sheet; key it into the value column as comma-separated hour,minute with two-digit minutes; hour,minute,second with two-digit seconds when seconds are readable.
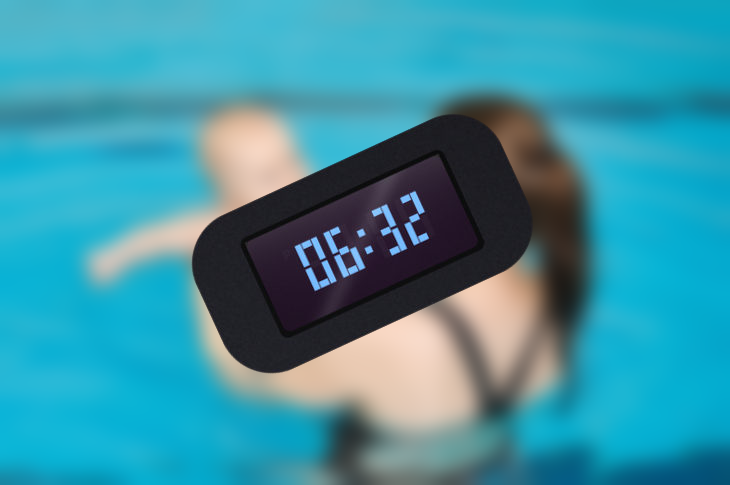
6,32
